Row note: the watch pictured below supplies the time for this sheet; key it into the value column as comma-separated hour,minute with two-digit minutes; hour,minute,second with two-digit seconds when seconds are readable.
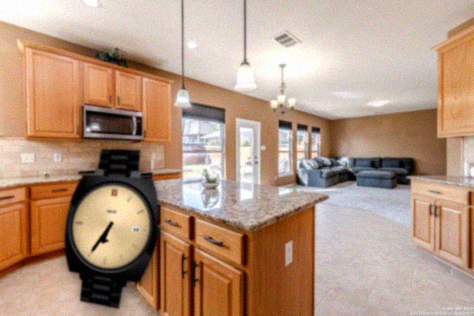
6,35
